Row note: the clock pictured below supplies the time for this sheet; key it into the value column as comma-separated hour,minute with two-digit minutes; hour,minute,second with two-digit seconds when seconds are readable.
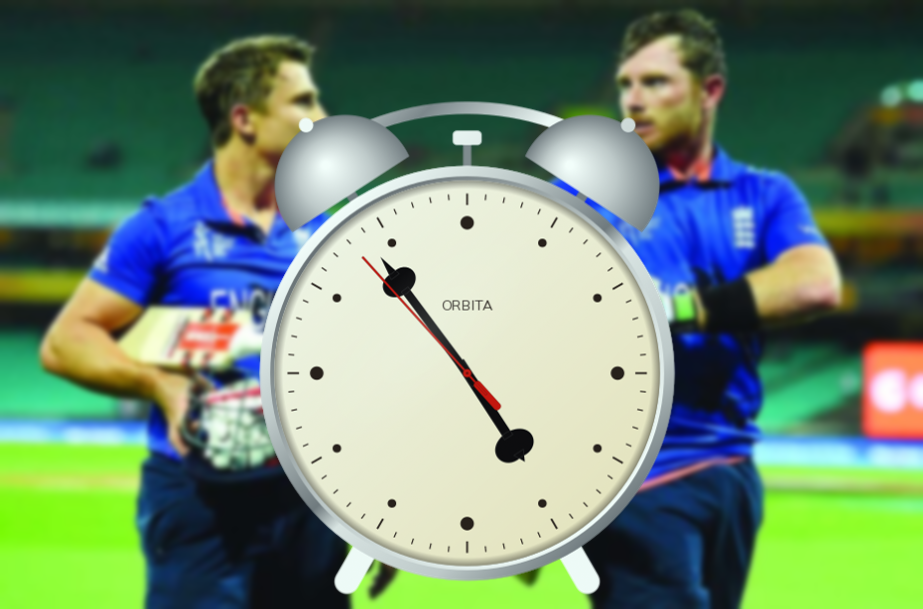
4,53,53
